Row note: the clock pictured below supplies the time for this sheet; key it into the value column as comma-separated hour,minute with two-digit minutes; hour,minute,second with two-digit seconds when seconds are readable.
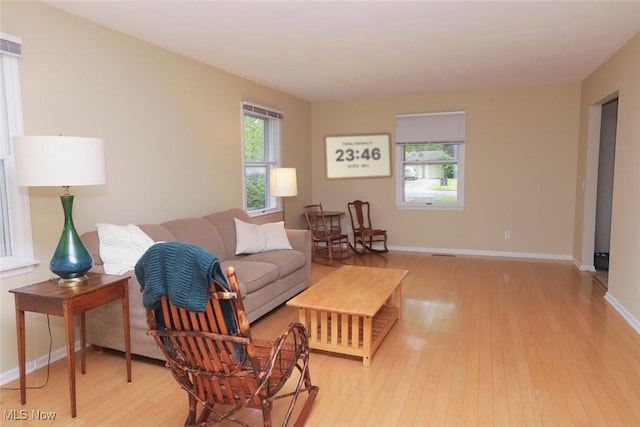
23,46
